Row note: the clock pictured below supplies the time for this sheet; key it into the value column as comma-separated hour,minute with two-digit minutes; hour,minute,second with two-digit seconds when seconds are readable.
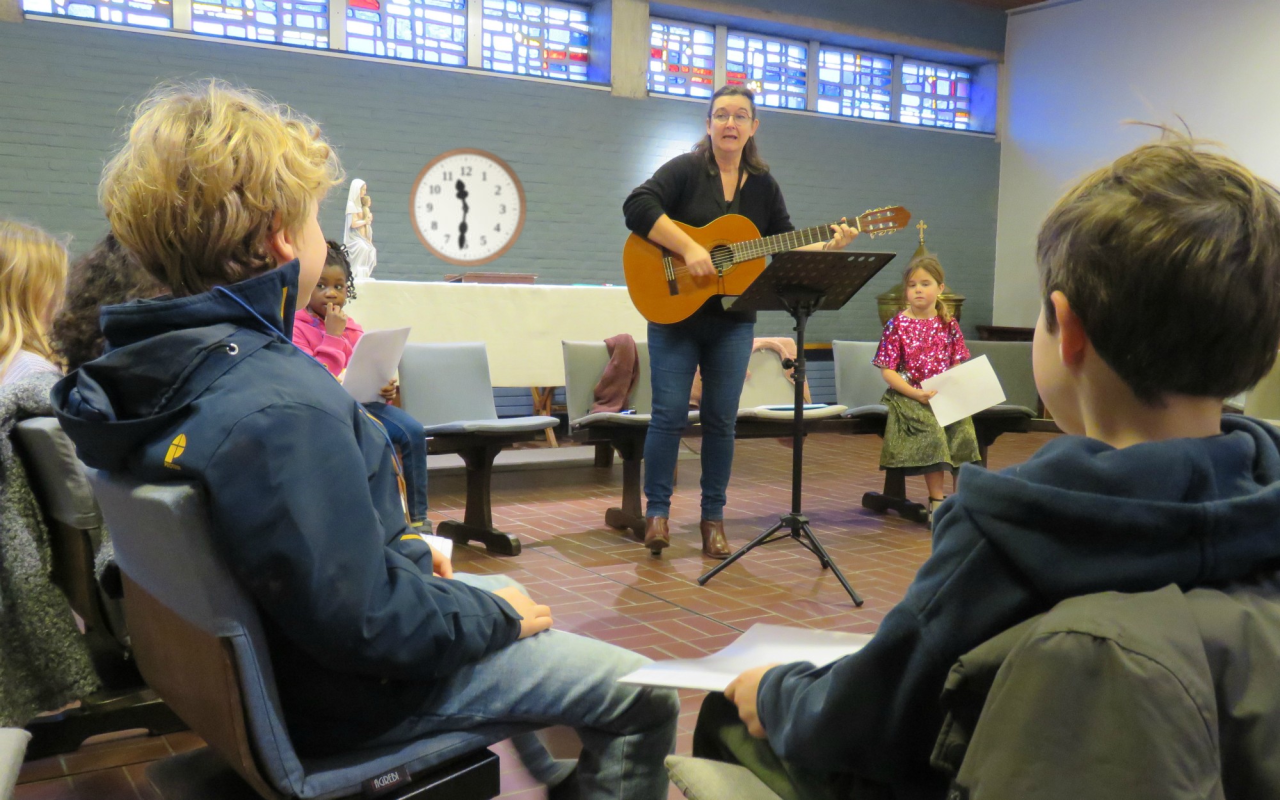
11,31
